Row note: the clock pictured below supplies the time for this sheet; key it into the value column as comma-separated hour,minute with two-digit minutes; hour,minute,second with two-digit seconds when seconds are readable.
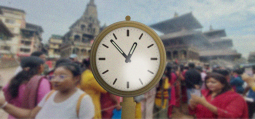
12,53
